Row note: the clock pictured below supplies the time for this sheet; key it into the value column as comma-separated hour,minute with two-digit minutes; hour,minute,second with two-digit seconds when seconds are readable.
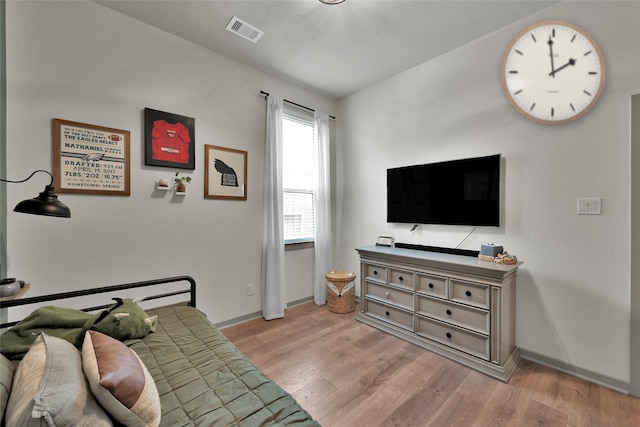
1,59
